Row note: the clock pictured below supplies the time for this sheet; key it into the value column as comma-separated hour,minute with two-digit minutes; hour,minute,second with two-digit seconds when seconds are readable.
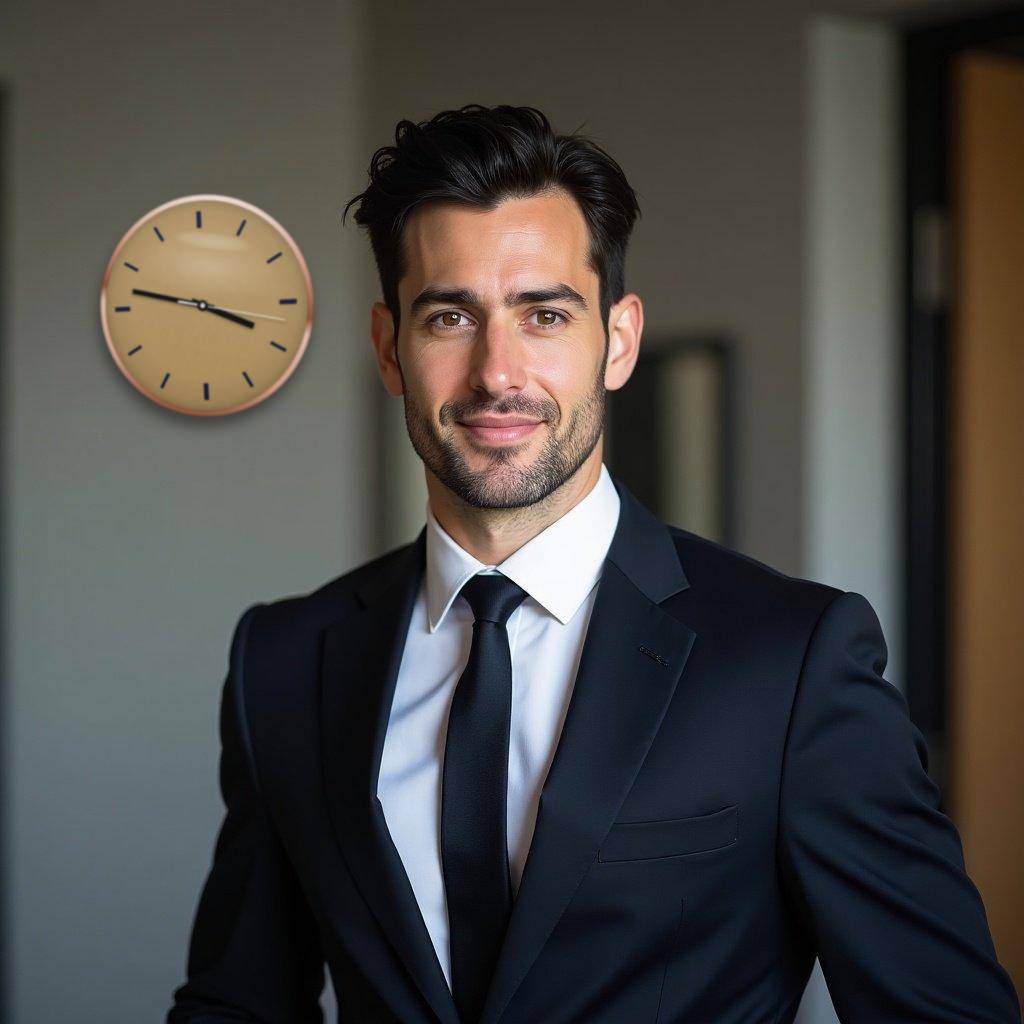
3,47,17
